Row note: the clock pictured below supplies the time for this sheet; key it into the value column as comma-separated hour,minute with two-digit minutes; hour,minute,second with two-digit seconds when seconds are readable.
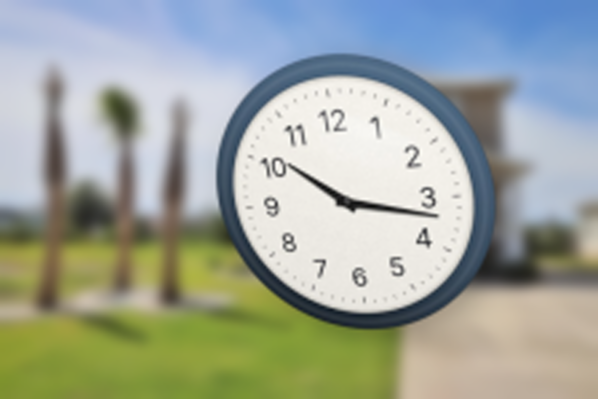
10,17
